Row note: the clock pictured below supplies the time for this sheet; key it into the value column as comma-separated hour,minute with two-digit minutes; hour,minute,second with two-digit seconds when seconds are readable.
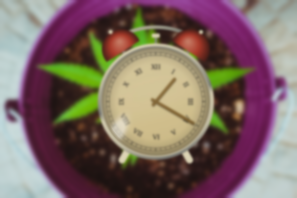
1,20
